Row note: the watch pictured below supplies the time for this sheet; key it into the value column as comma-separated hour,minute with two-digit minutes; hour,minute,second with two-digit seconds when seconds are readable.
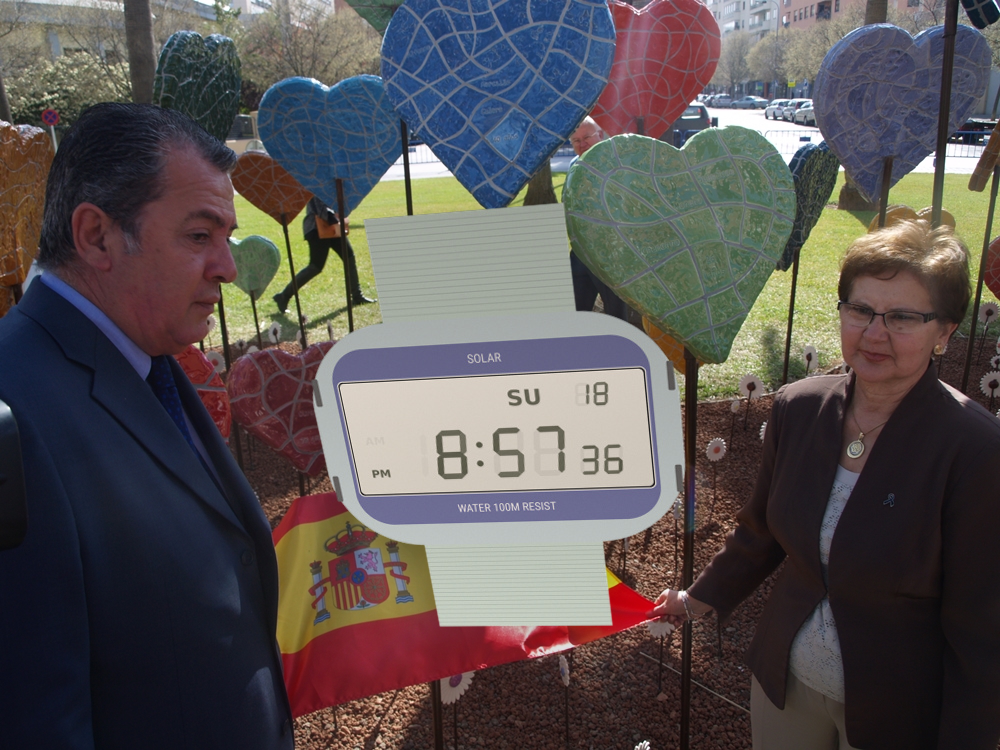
8,57,36
